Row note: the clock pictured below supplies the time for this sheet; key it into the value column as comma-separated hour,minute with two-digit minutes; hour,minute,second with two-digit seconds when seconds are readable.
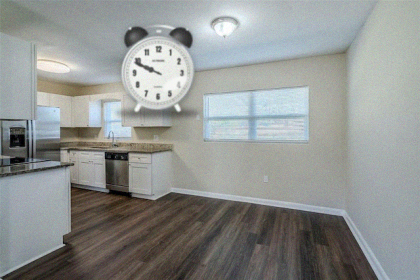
9,49
